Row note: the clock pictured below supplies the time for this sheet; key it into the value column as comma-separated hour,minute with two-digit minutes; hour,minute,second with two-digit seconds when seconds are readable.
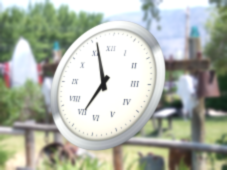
6,56
